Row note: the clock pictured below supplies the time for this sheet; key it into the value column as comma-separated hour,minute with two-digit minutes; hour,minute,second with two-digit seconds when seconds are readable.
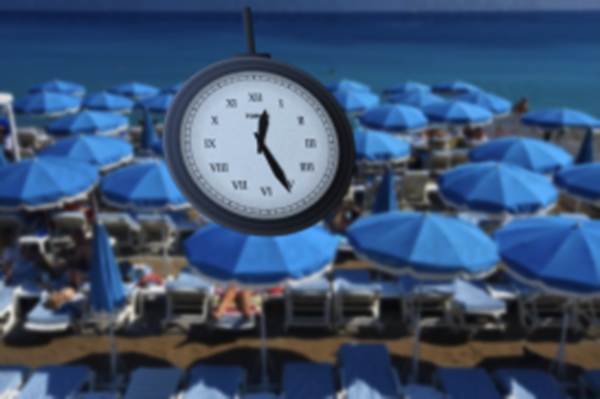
12,26
